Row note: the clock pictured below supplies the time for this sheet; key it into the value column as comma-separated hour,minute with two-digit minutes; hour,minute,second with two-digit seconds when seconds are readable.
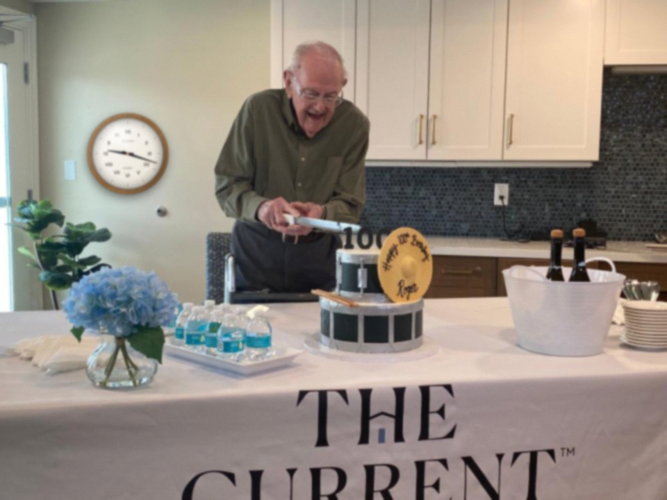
9,18
